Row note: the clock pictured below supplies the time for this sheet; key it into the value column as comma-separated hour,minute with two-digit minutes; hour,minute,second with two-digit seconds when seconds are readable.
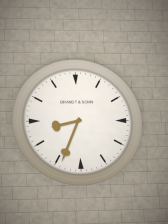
8,34
